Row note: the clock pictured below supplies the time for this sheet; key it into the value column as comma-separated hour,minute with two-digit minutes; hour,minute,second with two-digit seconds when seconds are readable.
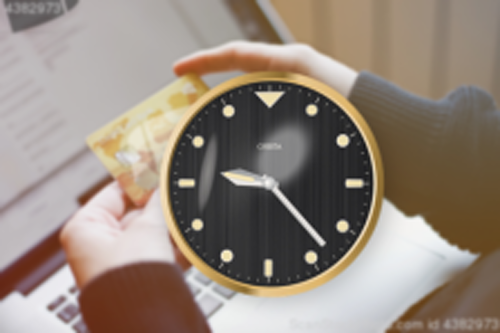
9,23
